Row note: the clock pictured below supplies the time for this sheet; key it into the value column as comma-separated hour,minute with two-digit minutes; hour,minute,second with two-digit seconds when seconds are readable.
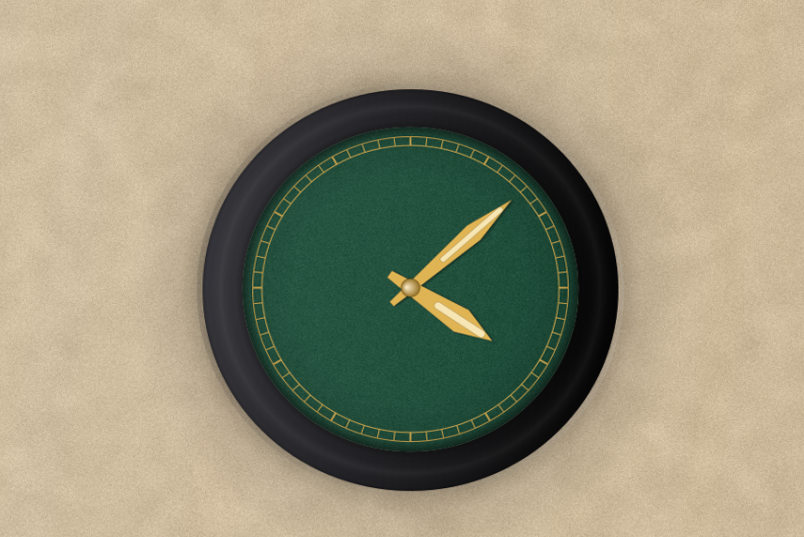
4,08
